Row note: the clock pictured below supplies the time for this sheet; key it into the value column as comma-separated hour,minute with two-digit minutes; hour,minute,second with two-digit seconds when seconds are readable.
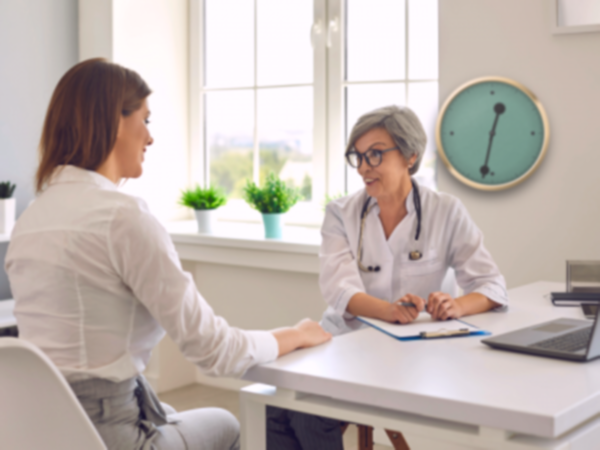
12,32
